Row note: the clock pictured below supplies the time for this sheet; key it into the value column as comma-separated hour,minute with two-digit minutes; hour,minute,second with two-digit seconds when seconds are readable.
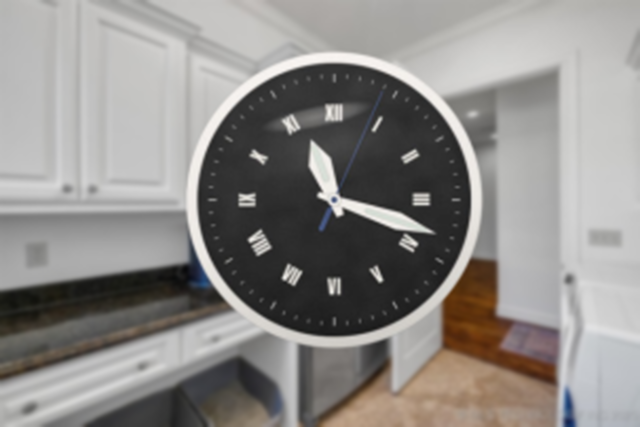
11,18,04
